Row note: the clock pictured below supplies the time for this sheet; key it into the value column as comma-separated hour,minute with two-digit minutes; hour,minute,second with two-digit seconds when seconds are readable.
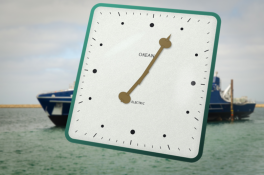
7,04
